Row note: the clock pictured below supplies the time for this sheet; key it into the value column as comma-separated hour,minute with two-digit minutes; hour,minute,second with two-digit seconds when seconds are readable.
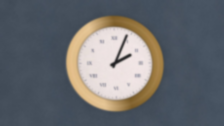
2,04
